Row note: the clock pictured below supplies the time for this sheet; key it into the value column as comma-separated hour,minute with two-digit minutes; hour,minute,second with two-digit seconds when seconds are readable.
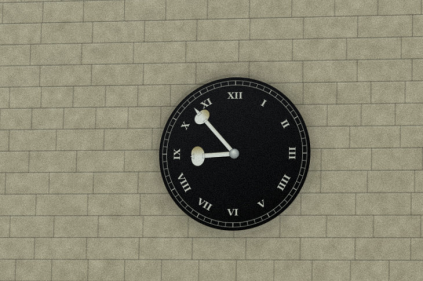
8,53
